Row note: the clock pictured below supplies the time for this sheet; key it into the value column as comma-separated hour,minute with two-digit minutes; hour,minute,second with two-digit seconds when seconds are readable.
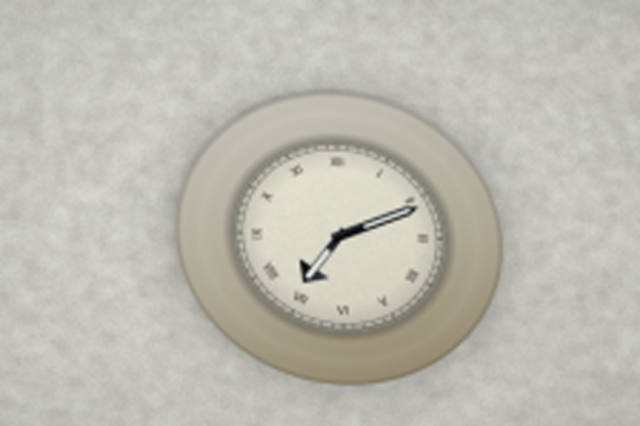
7,11
